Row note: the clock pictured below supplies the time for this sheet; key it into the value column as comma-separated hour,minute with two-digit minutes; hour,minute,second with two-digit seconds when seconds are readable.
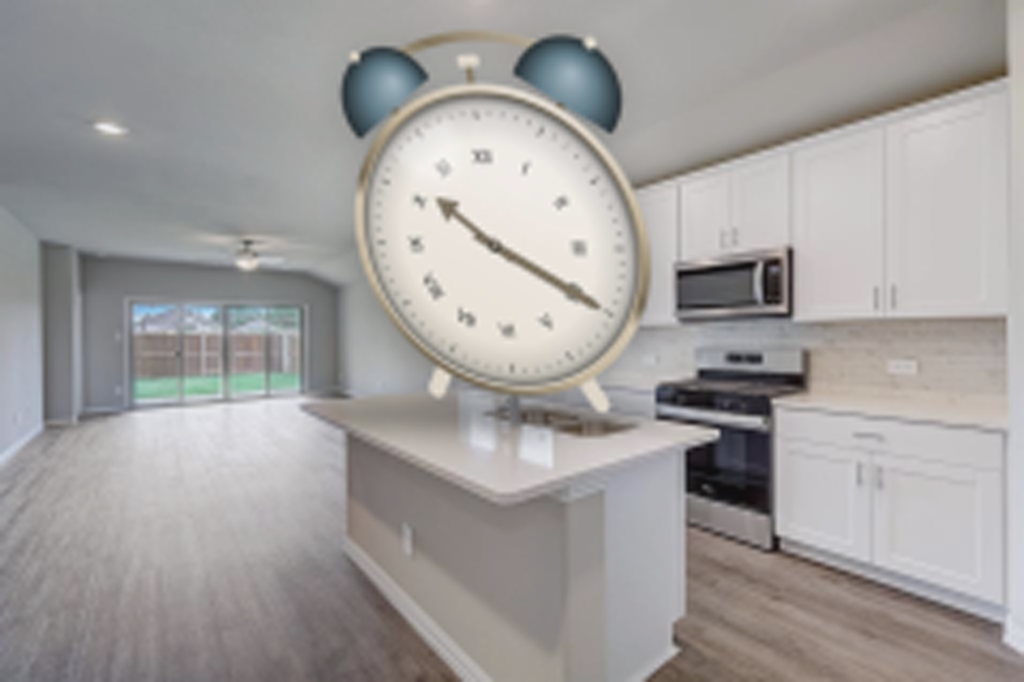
10,20
